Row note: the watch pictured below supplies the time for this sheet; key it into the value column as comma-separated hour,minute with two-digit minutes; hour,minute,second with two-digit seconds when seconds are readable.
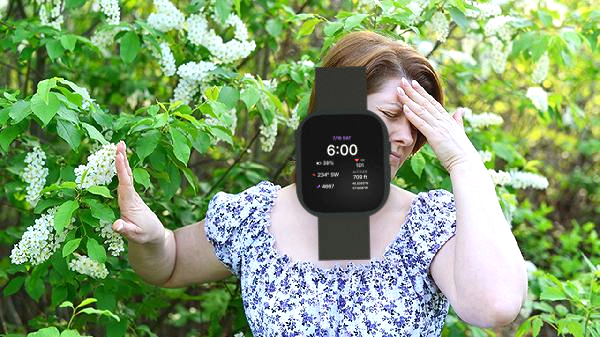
6,00
